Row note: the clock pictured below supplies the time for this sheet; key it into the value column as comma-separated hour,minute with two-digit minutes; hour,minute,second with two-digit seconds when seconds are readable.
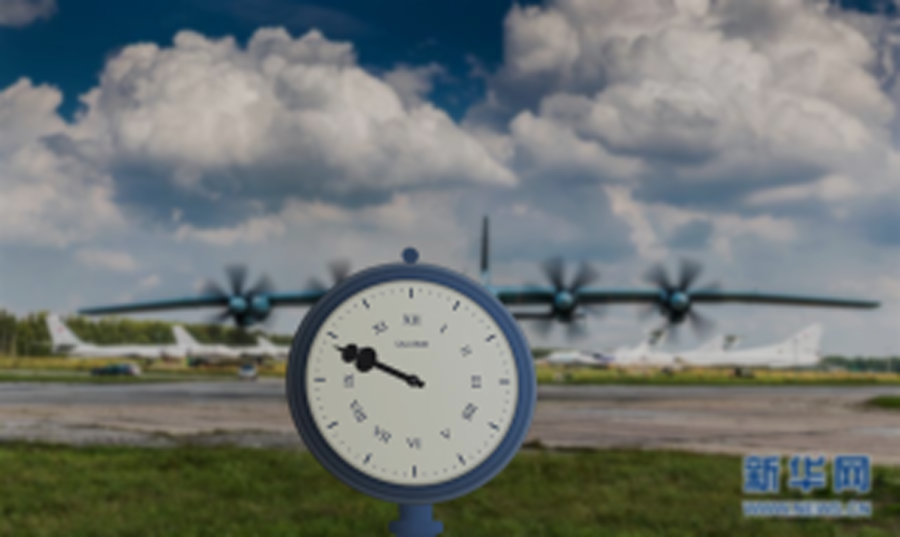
9,49
